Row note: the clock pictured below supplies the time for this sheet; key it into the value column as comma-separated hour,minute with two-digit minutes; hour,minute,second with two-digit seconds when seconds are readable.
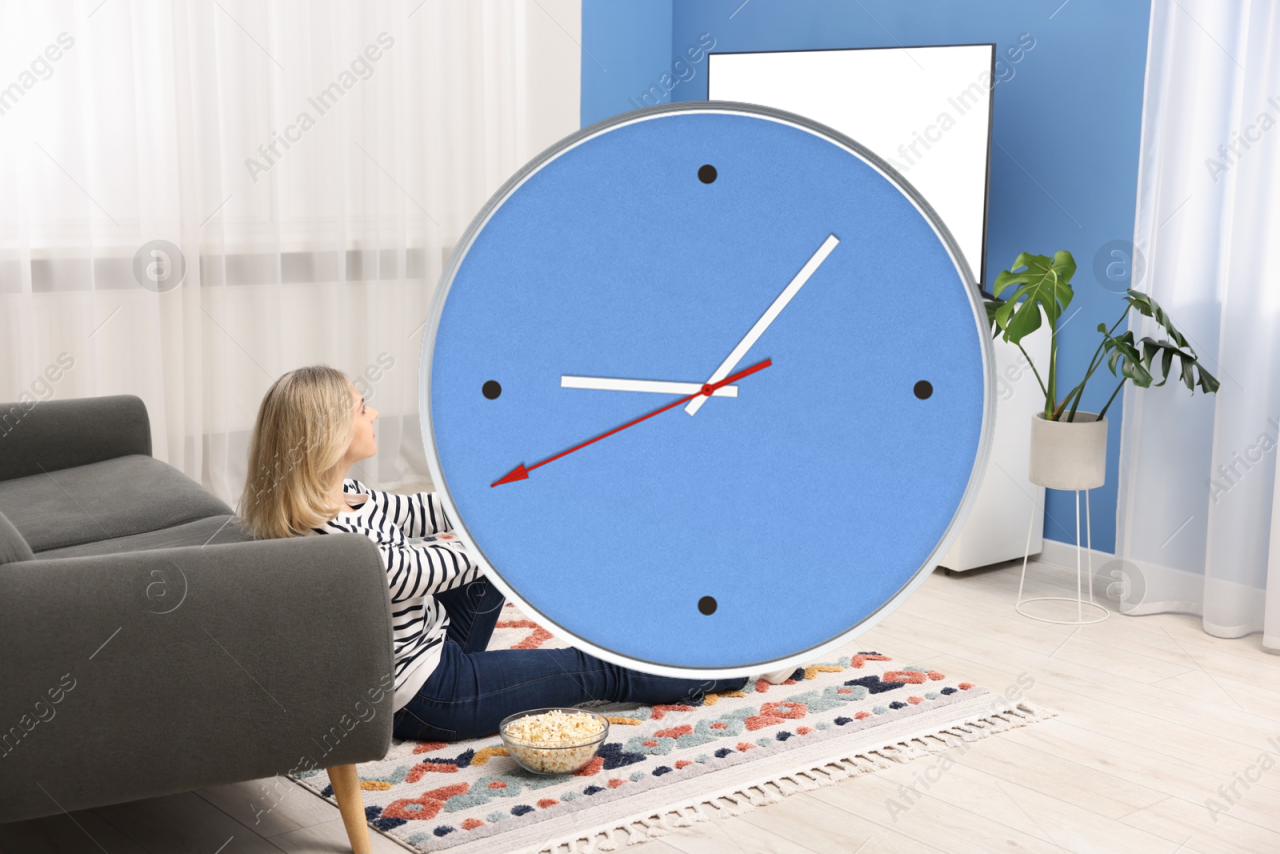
9,06,41
